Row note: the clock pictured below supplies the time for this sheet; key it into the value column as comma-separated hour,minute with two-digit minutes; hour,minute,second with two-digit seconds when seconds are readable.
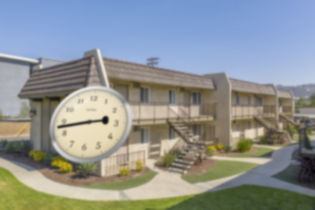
2,43
